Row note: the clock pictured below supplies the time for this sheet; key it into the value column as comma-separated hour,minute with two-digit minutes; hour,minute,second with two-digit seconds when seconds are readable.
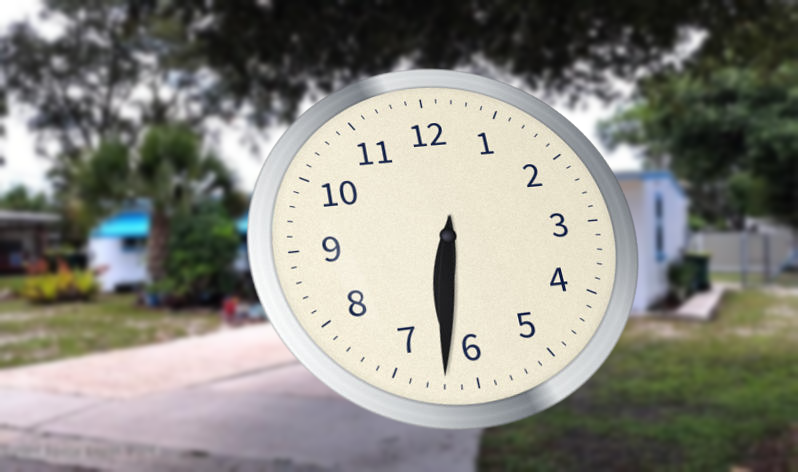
6,32
